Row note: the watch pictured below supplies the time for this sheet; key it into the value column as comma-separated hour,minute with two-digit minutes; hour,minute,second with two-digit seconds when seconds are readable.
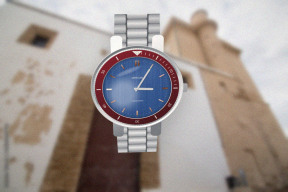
3,05
